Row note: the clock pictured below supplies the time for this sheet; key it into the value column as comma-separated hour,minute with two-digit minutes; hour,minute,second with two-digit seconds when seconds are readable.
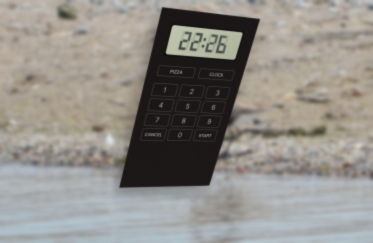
22,26
